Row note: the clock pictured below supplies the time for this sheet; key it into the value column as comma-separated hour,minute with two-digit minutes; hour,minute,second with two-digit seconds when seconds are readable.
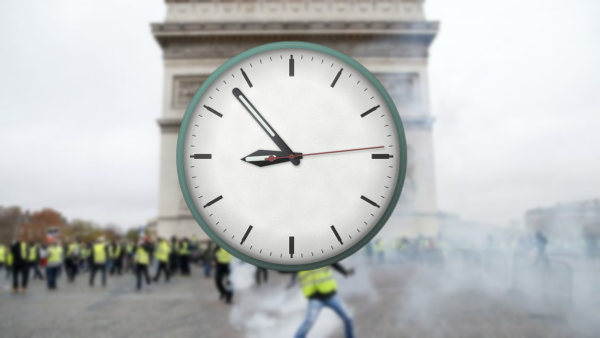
8,53,14
